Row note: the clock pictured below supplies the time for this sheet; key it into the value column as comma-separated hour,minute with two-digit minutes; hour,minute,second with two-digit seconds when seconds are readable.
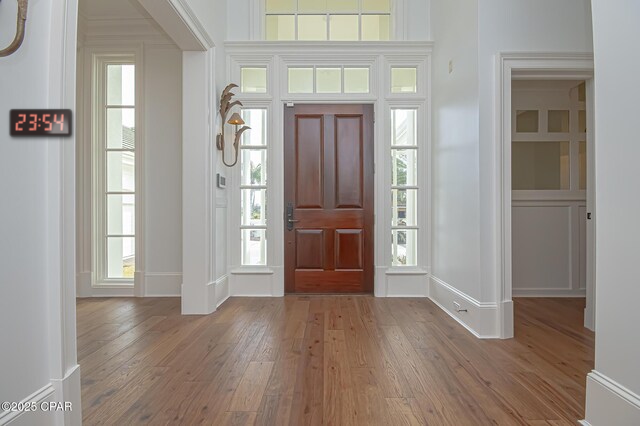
23,54
